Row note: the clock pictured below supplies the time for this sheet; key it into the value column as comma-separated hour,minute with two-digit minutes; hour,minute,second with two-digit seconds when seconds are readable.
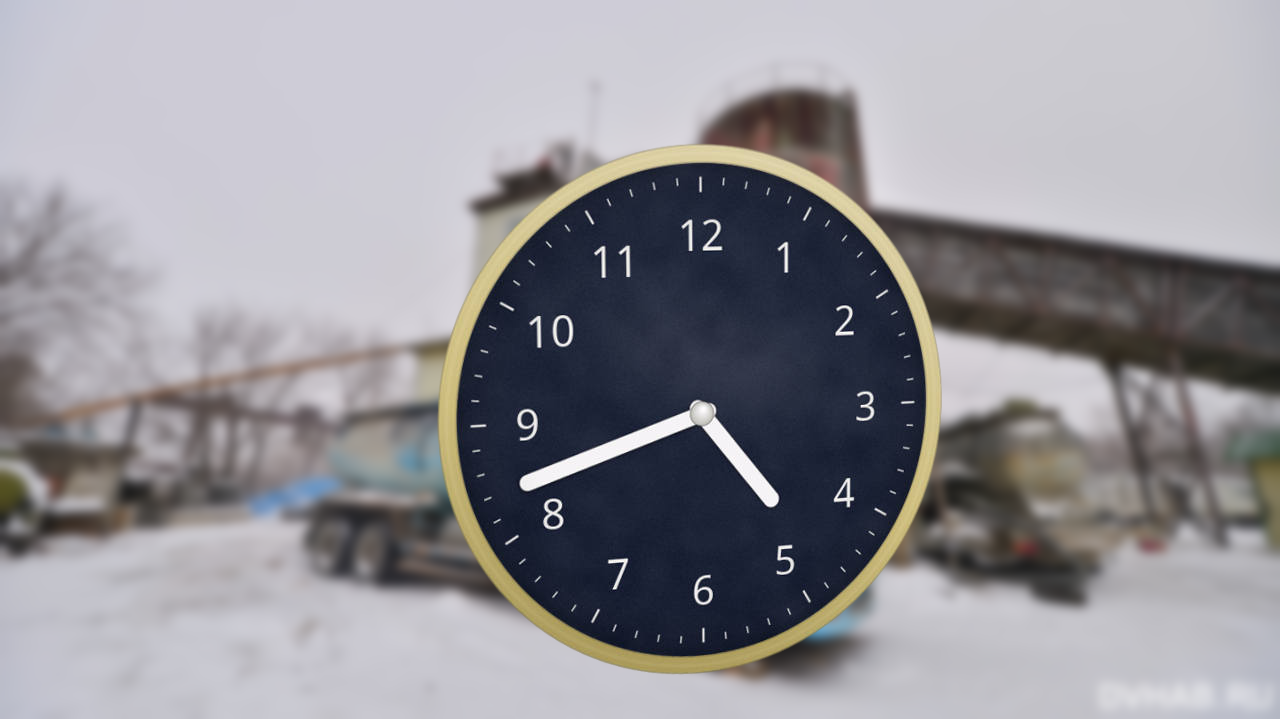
4,42
